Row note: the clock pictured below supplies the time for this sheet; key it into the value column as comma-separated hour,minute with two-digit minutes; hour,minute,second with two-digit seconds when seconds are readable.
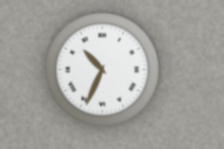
10,34
